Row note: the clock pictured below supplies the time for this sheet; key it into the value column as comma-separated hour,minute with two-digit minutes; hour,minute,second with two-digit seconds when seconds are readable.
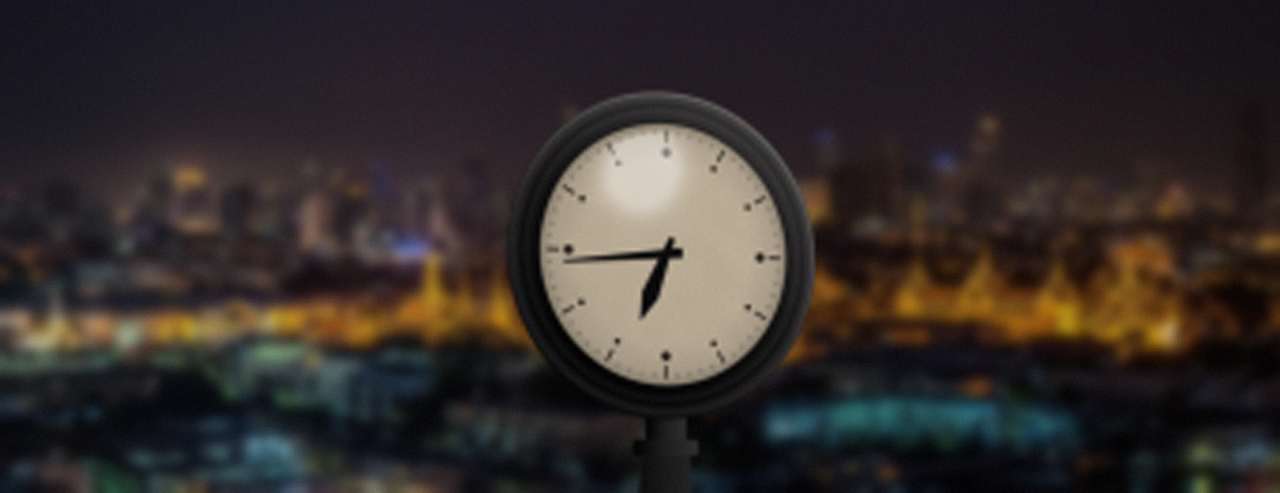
6,44
